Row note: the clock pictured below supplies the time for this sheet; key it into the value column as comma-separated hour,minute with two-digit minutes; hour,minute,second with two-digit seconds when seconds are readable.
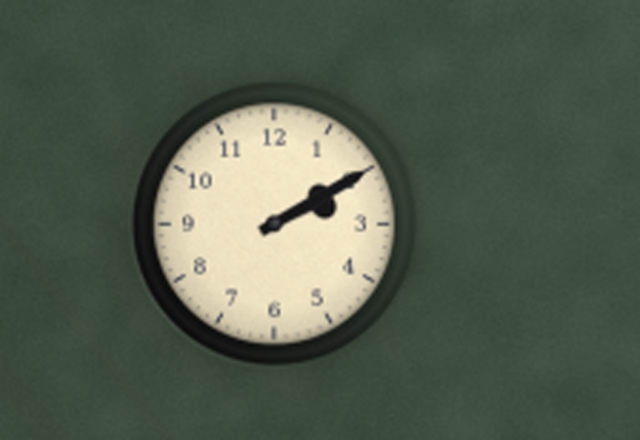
2,10
